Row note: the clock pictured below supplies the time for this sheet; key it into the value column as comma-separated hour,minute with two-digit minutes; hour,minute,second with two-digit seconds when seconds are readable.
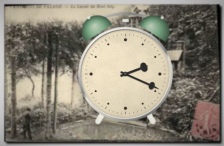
2,19
